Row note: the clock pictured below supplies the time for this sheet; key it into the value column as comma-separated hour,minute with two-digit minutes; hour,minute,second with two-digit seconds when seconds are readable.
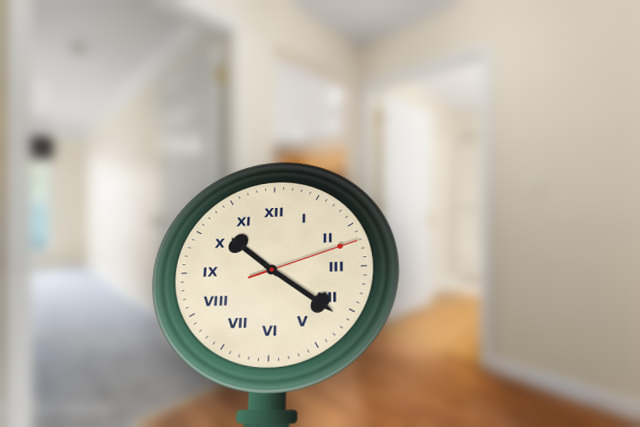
10,21,12
